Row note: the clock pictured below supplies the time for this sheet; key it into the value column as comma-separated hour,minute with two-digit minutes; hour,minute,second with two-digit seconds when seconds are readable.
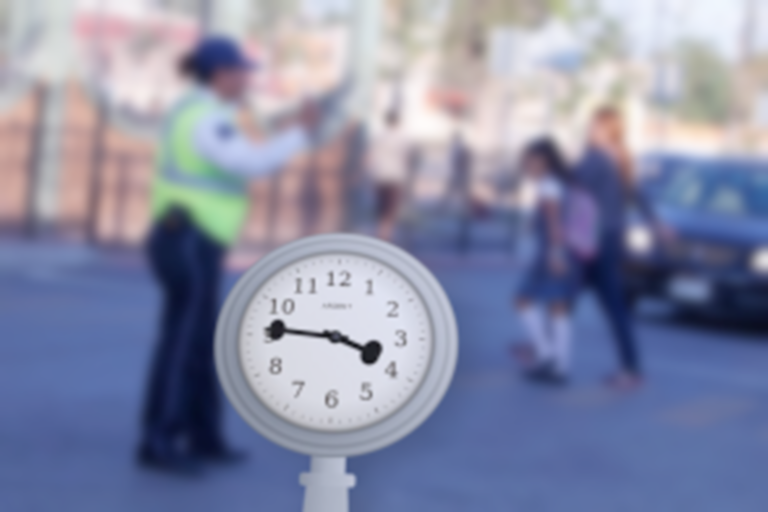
3,46
